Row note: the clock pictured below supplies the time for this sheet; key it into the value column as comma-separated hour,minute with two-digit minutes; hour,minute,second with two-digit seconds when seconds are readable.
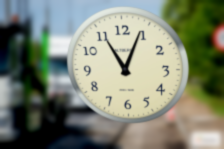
11,04
